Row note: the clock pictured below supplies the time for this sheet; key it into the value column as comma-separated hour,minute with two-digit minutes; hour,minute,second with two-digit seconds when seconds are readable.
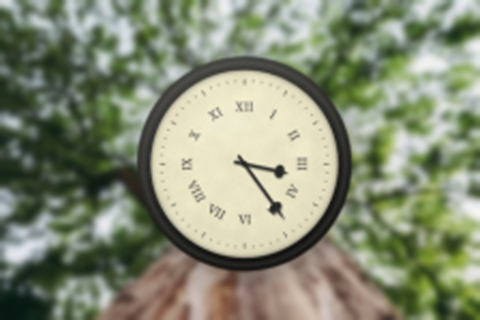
3,24
